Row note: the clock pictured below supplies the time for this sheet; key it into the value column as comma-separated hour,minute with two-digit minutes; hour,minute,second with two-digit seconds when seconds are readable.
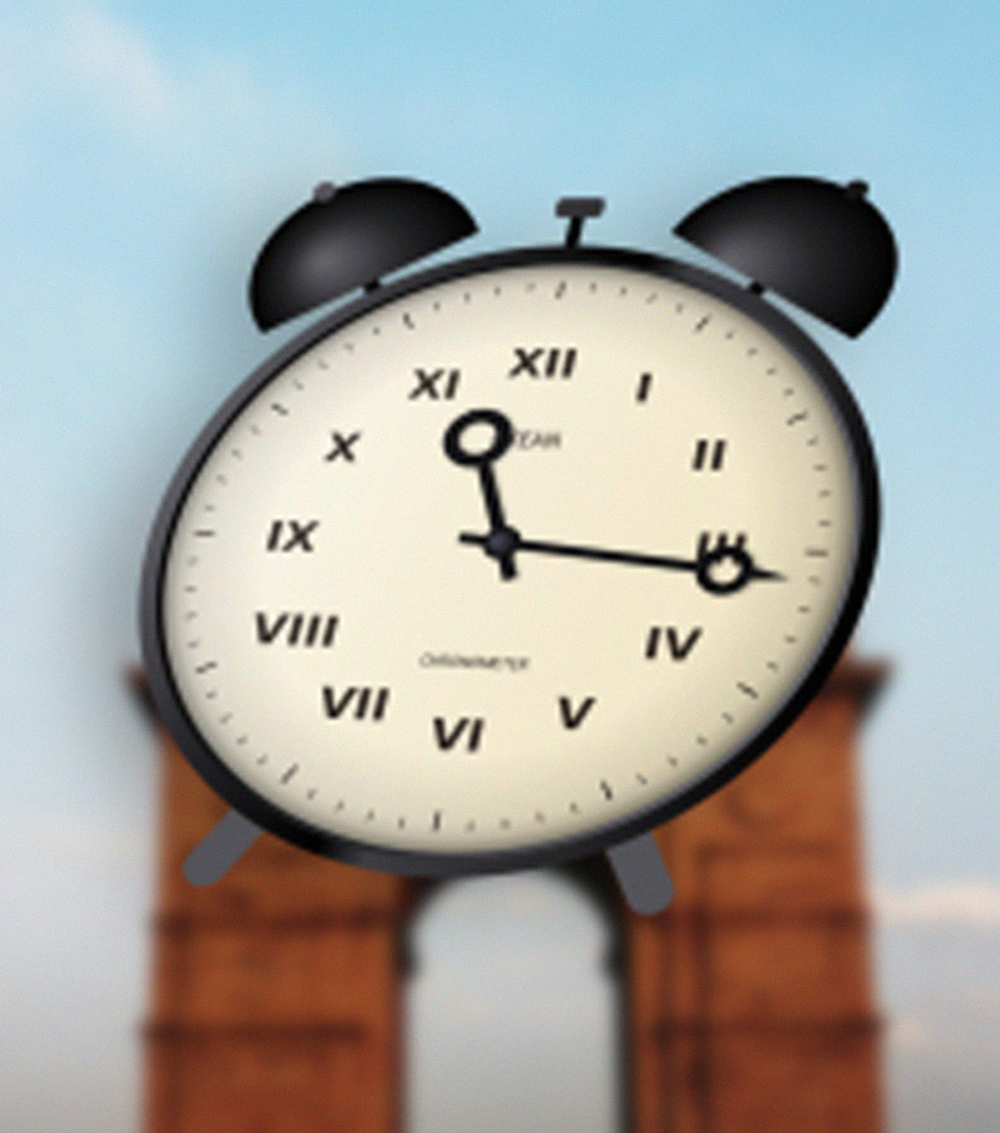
11,16
